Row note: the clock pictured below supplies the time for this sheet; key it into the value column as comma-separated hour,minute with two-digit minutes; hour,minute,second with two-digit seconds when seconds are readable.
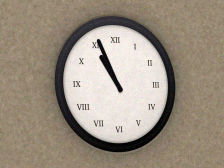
10,56
